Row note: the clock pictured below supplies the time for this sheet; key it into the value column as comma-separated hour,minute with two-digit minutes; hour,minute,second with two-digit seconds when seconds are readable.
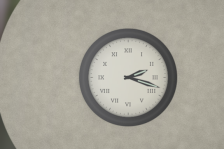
2,18
